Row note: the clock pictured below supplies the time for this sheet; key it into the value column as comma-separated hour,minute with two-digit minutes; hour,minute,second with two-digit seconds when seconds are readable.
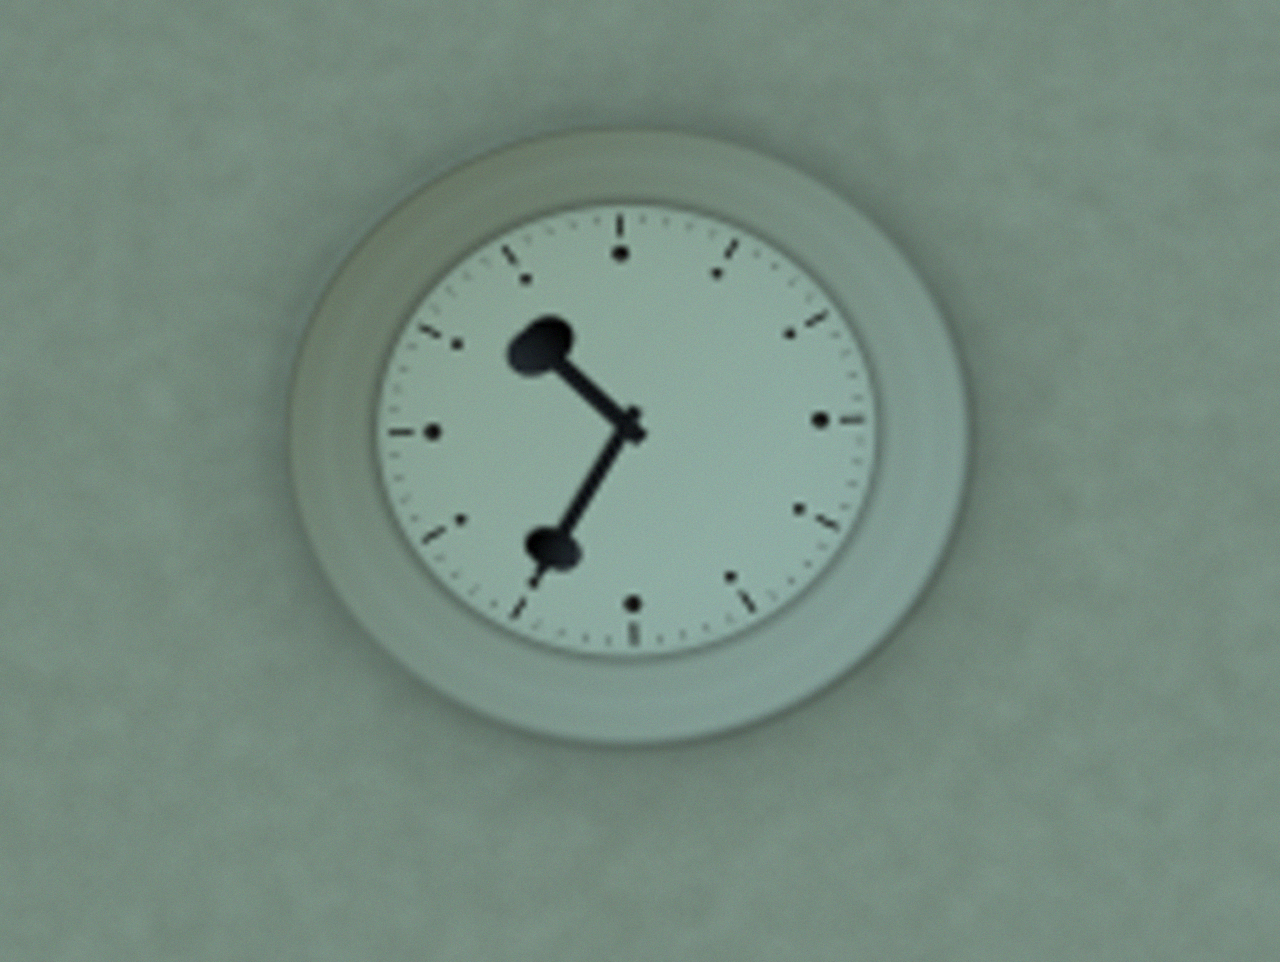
10,35
